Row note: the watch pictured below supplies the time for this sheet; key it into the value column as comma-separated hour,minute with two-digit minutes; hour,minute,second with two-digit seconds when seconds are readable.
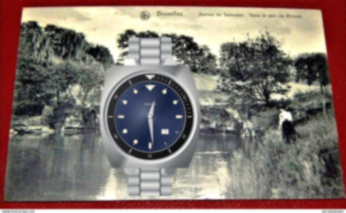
12,29
